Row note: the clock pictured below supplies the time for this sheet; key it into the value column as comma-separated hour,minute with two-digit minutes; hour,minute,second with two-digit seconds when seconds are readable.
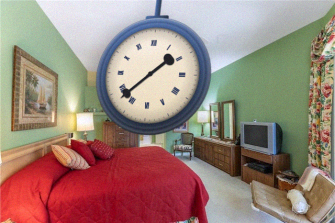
1,38
